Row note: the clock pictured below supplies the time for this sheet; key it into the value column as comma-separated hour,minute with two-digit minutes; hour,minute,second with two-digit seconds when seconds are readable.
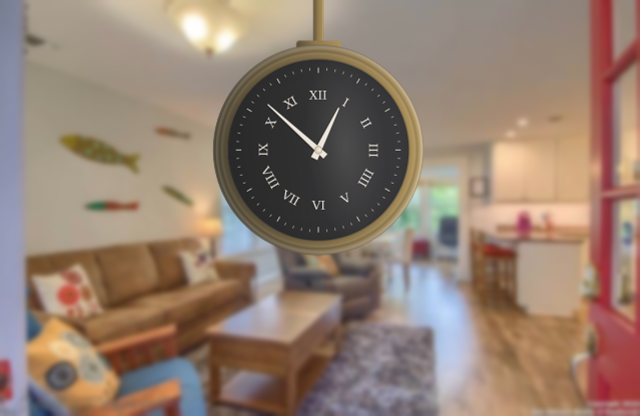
12,52
